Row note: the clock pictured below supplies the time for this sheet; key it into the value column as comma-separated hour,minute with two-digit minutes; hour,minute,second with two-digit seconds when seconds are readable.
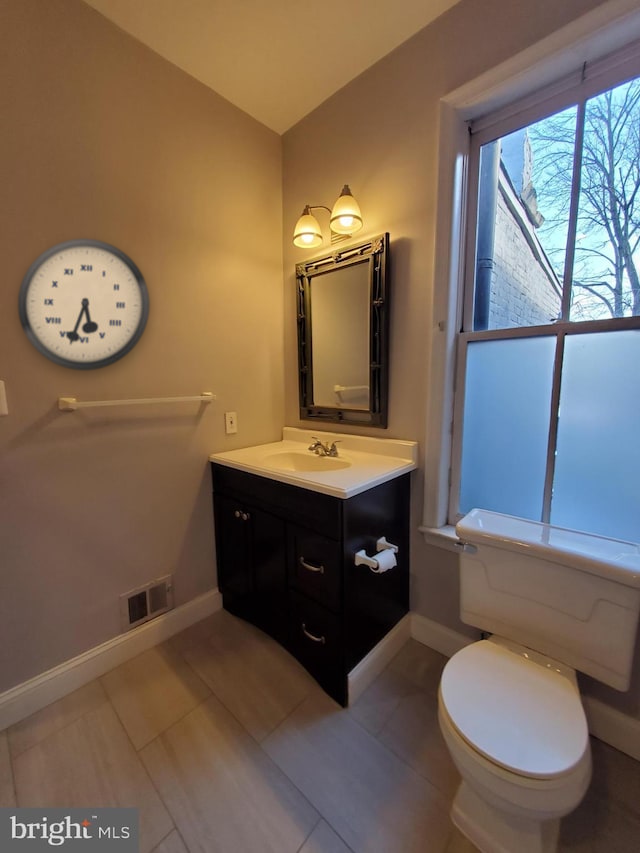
5,33
